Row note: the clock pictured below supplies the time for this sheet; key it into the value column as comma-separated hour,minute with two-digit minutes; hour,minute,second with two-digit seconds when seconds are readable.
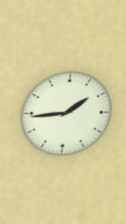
1,44
